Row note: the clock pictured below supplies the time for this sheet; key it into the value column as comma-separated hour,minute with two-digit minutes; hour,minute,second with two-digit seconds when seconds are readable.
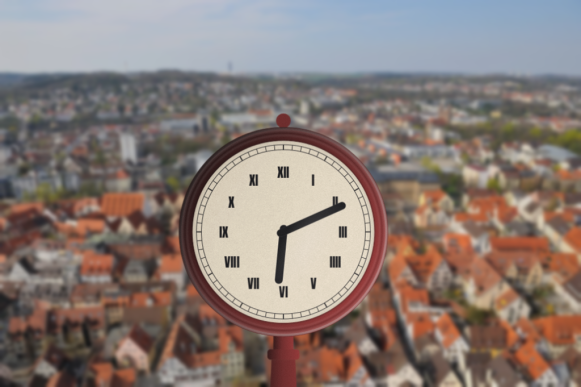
6,11
